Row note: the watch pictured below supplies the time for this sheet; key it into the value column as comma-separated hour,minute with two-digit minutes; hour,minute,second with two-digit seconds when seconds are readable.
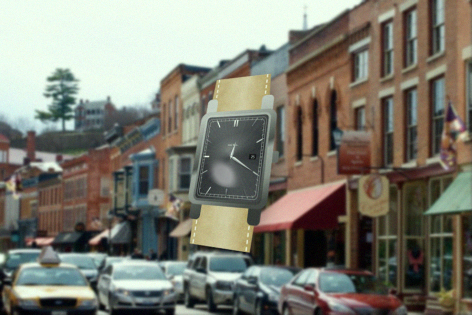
12,20
